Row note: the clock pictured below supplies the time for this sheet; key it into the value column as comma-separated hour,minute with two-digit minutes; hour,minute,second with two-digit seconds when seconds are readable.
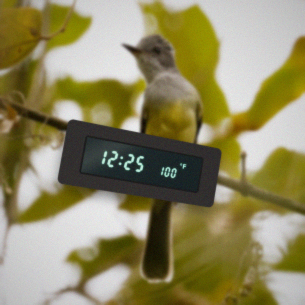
12,25
